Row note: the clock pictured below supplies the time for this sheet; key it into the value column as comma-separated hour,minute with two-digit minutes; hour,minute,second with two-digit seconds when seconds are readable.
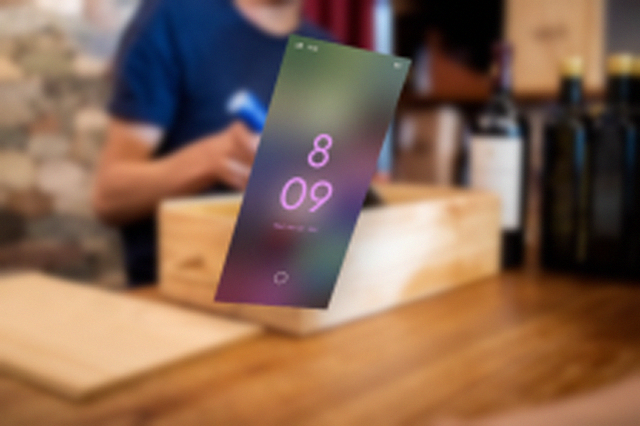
8,09
